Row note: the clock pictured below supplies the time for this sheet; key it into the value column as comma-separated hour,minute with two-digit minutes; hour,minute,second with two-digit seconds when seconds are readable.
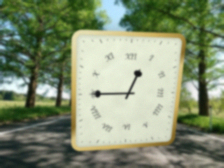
12,45
